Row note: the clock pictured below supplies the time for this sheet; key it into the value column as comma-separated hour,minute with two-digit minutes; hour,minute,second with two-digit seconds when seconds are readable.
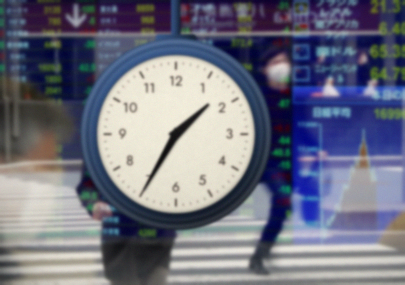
1,35
